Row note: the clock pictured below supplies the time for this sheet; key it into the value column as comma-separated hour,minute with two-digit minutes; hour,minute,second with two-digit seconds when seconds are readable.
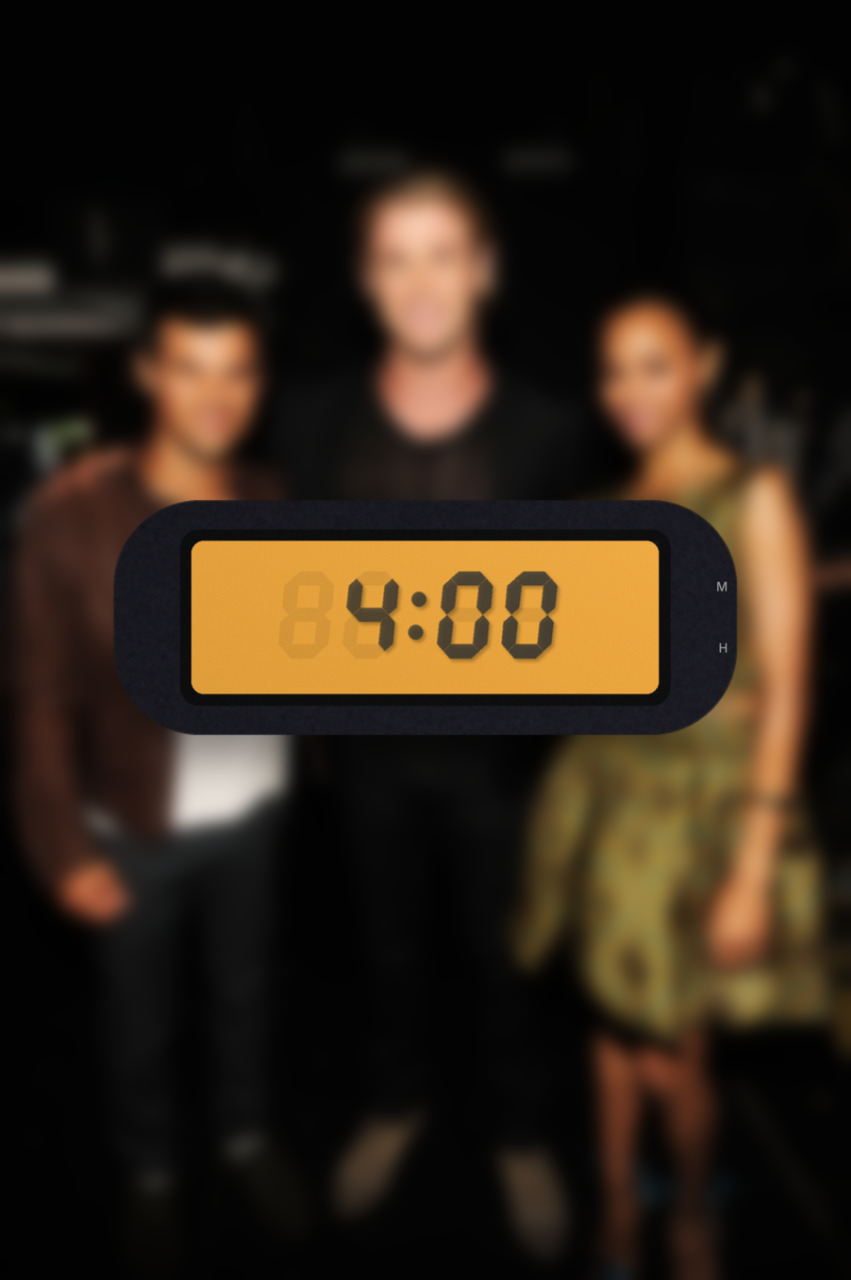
4,00
